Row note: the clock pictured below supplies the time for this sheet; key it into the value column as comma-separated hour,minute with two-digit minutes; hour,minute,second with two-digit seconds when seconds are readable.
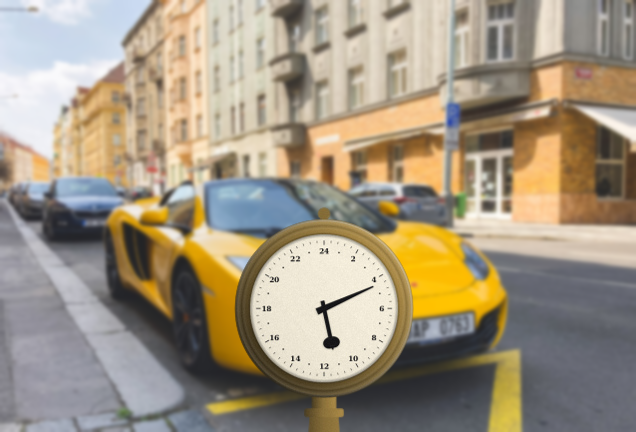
11,11
